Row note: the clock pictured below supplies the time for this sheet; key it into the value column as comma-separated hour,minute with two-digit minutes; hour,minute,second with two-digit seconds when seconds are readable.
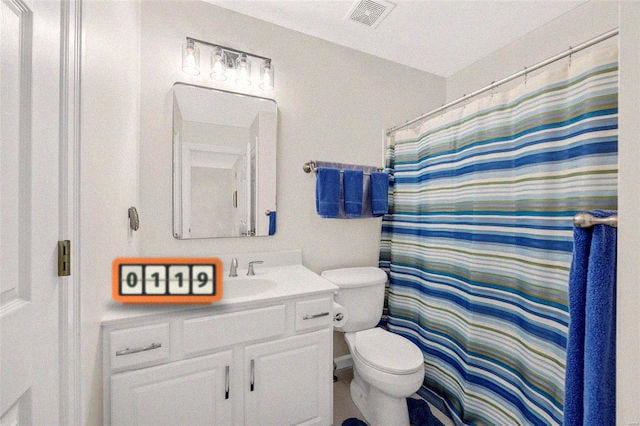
1,19
